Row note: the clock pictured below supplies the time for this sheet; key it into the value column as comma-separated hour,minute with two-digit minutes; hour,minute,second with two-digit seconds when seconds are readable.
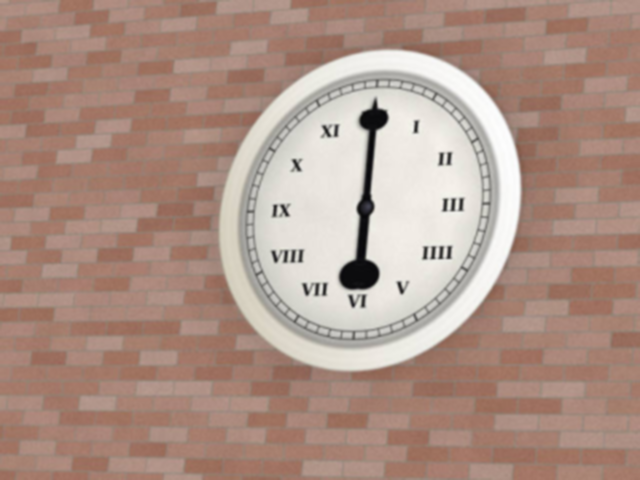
6,00
